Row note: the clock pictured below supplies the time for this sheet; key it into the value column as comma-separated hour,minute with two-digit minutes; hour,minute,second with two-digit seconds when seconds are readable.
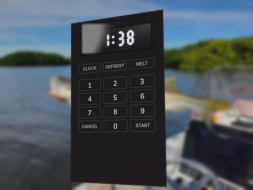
1,38
